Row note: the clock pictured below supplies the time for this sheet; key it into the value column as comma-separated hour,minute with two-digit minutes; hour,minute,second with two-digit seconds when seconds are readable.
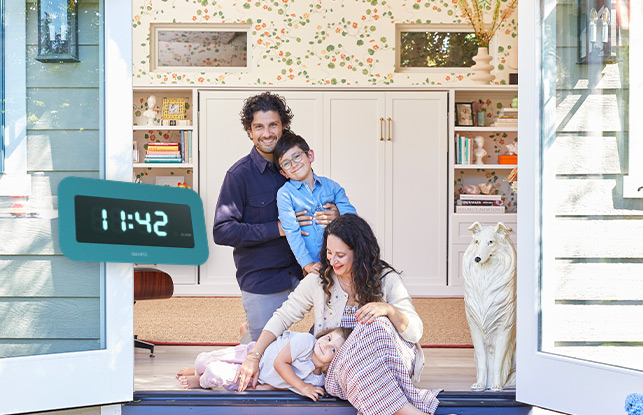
11,42
